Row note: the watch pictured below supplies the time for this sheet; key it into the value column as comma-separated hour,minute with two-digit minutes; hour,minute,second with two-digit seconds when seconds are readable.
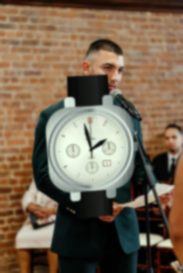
1,58
